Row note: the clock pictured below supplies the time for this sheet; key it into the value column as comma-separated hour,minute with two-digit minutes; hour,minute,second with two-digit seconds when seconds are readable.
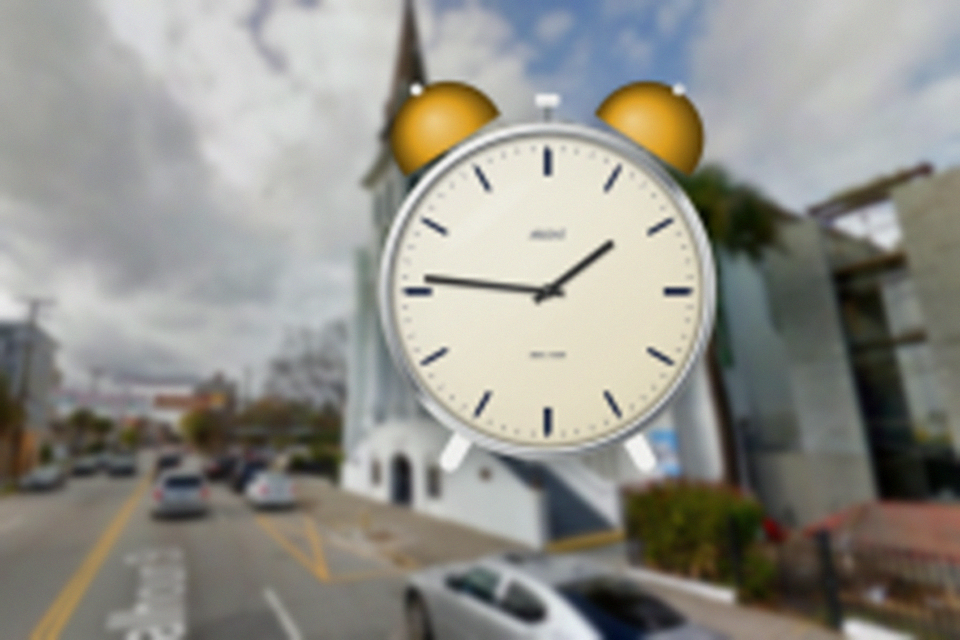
1,46
